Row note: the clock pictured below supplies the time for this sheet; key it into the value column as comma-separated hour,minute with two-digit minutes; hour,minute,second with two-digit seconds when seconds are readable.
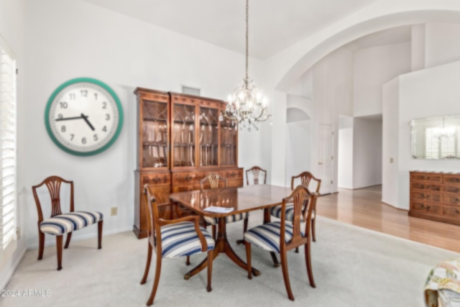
4,44
